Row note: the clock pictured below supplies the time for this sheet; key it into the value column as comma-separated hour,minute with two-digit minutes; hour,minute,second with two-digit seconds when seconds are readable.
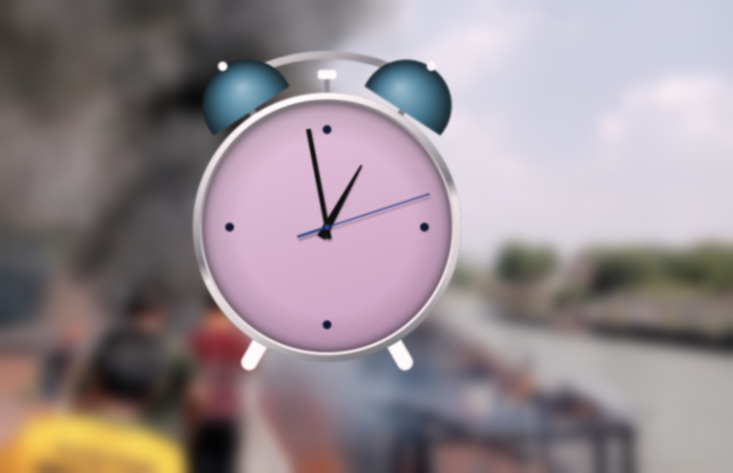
12,58,12
